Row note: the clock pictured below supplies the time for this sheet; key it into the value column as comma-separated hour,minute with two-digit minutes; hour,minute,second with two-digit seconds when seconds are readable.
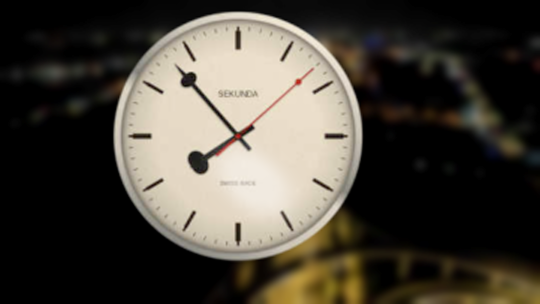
7,53,08
